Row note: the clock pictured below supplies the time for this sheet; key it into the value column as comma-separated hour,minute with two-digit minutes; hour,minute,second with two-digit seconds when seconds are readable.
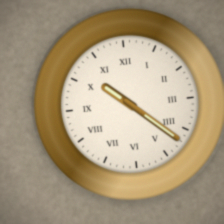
10,22
